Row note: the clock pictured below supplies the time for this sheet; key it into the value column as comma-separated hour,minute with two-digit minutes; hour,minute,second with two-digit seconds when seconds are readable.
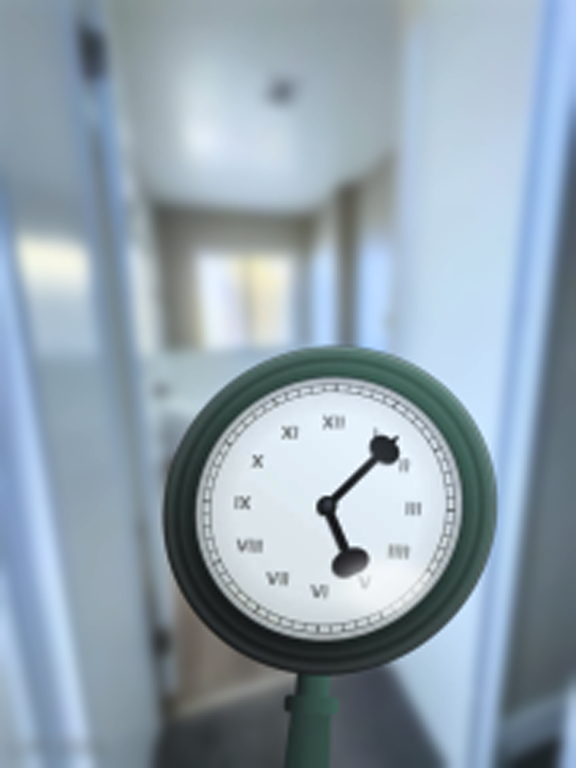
5,07
